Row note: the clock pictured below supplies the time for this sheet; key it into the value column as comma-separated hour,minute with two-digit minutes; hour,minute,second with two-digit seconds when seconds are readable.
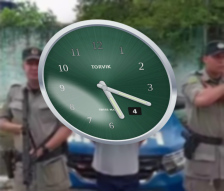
5,19
